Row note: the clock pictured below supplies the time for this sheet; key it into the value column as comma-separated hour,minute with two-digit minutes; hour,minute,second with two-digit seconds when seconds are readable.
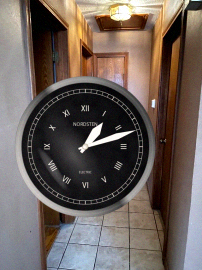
1,12
